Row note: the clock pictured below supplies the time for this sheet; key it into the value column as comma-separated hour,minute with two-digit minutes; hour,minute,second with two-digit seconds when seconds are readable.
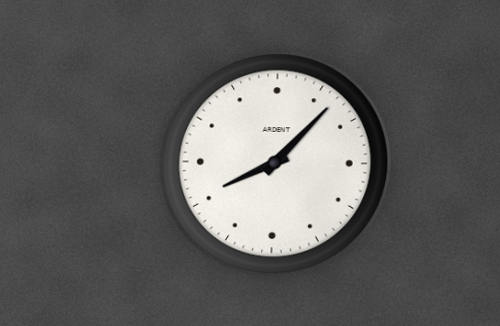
8,07
